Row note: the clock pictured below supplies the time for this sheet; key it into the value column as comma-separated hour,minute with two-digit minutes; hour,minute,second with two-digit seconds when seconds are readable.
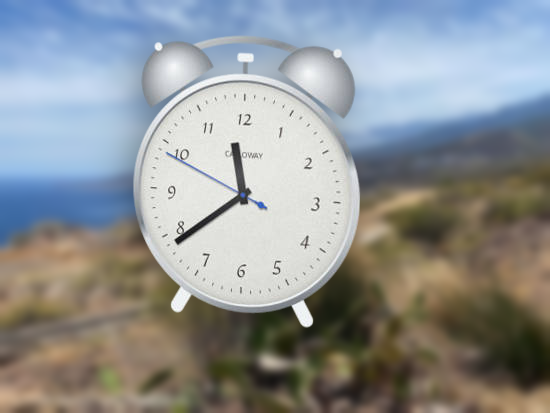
11,38,49
